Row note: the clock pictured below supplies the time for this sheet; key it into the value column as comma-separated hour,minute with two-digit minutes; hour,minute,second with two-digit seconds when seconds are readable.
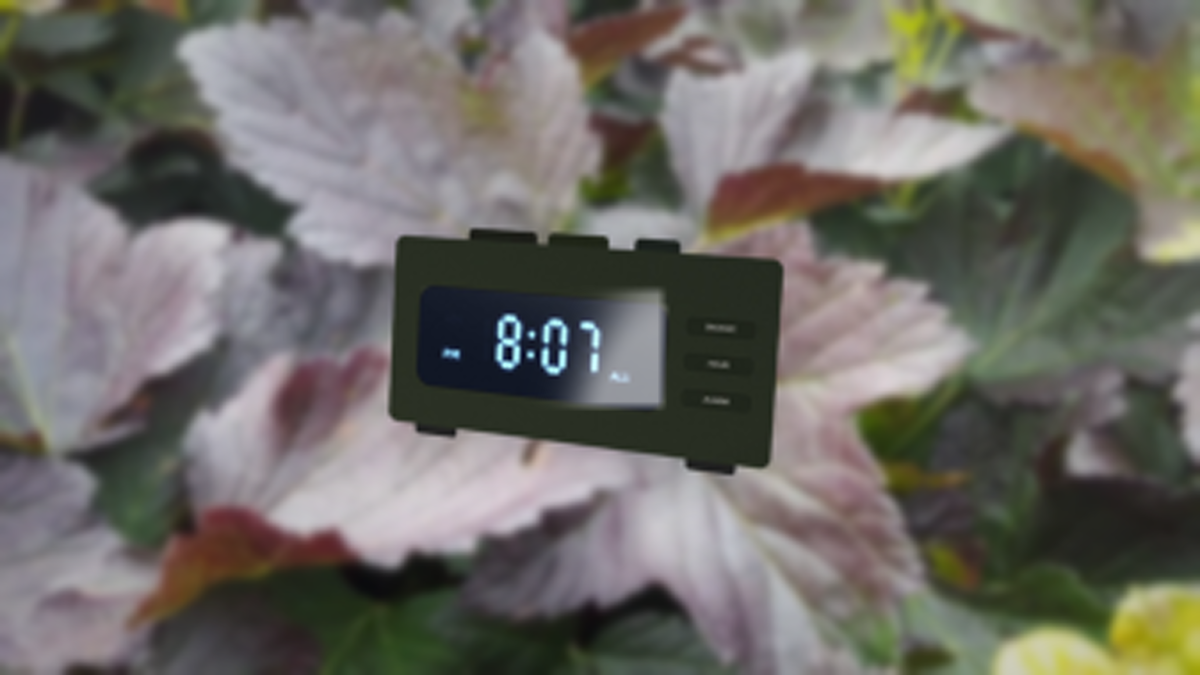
8,07
